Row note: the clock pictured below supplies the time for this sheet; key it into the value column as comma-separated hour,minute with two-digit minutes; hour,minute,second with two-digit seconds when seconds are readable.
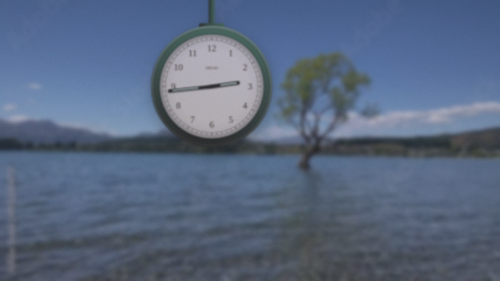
2,44
